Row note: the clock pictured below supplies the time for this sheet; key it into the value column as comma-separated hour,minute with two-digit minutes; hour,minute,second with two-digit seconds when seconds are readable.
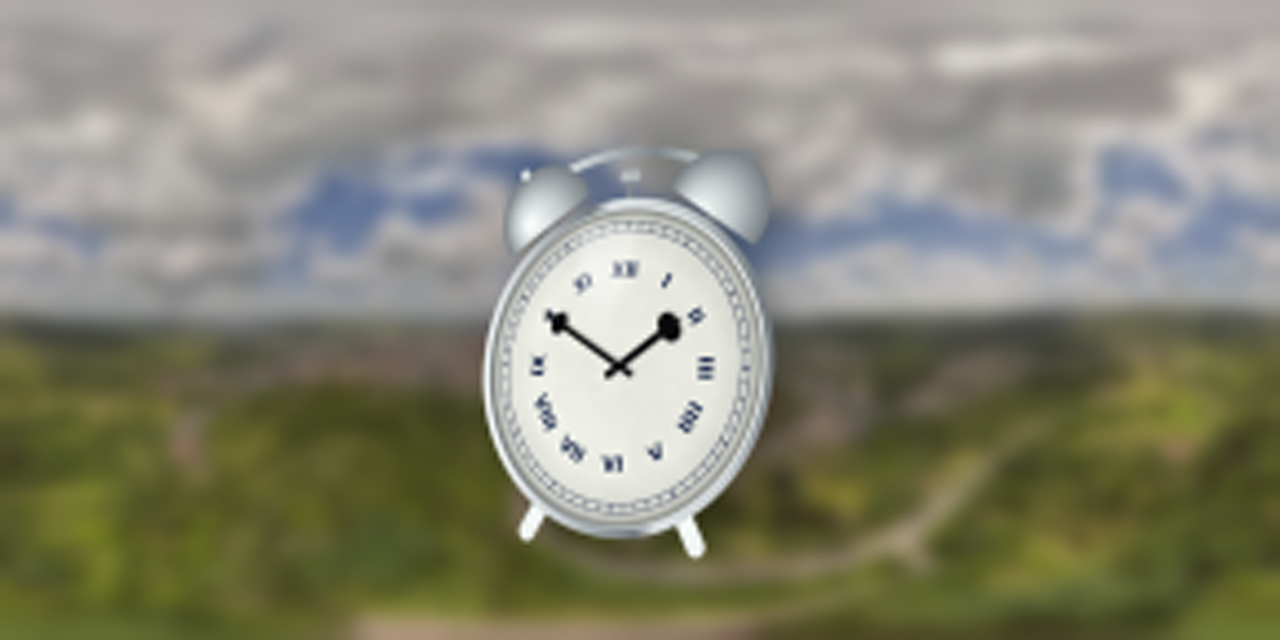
1,50
